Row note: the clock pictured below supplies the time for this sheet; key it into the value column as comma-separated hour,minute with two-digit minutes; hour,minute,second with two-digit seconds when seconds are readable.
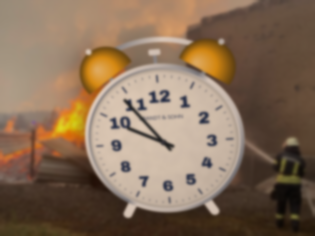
9,54
